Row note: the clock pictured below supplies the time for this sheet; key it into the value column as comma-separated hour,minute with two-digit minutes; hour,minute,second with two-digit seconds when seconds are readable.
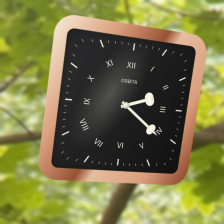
2,21
